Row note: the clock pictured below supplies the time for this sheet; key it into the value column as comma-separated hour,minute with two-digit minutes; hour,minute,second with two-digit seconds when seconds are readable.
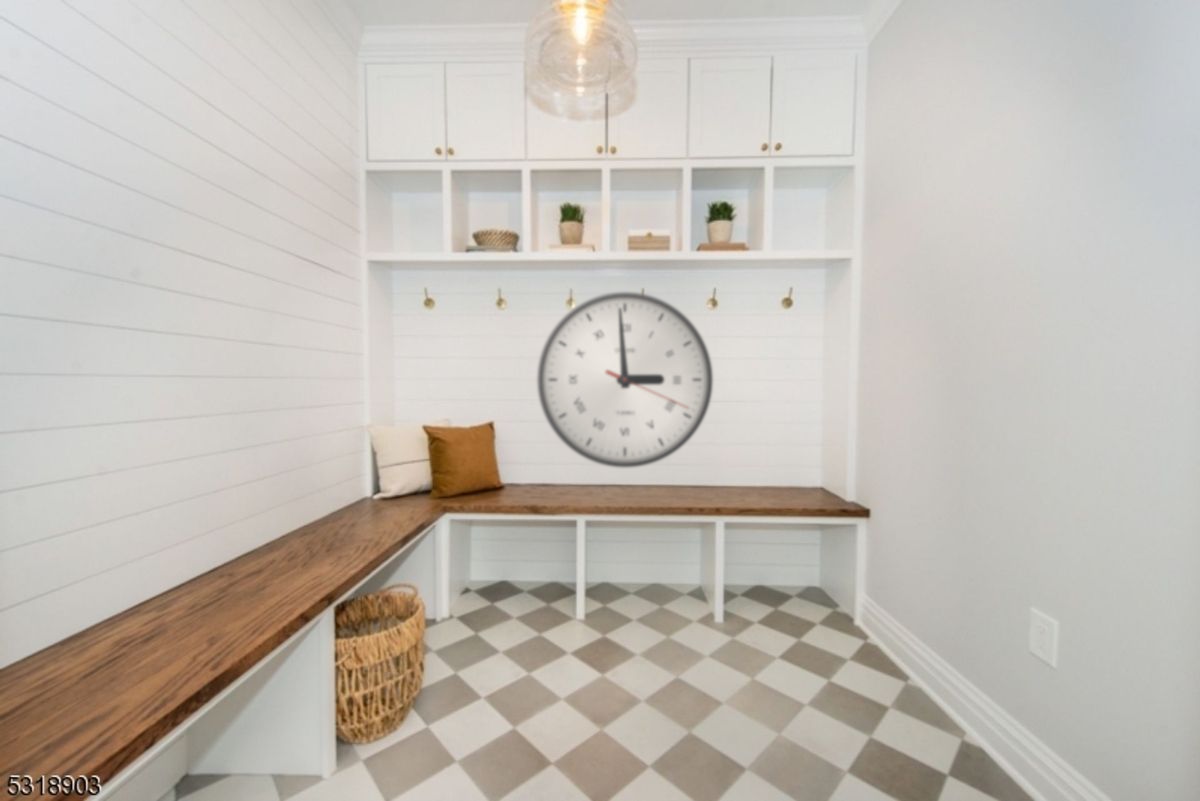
2,59,19
